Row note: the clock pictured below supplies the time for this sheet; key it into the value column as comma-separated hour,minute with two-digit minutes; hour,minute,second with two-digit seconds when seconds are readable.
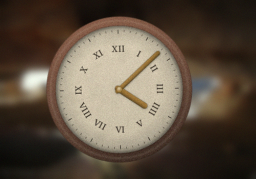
4,08
